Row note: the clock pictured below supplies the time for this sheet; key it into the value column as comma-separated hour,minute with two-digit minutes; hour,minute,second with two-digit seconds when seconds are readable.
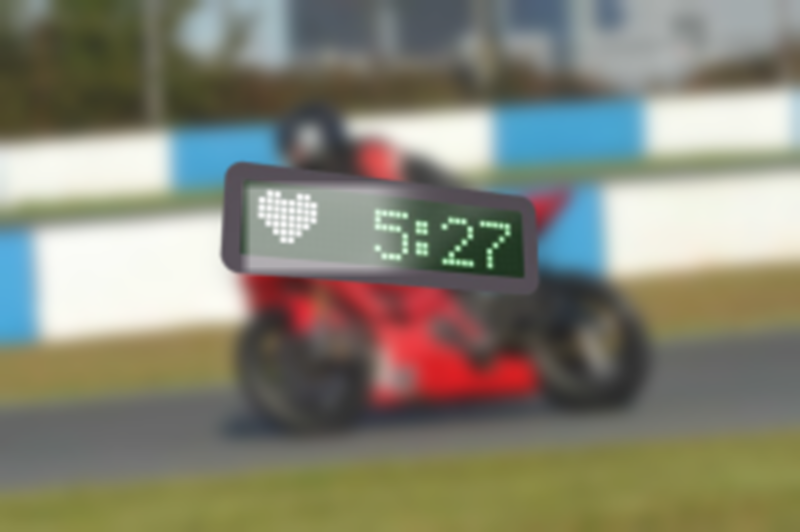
5,27
